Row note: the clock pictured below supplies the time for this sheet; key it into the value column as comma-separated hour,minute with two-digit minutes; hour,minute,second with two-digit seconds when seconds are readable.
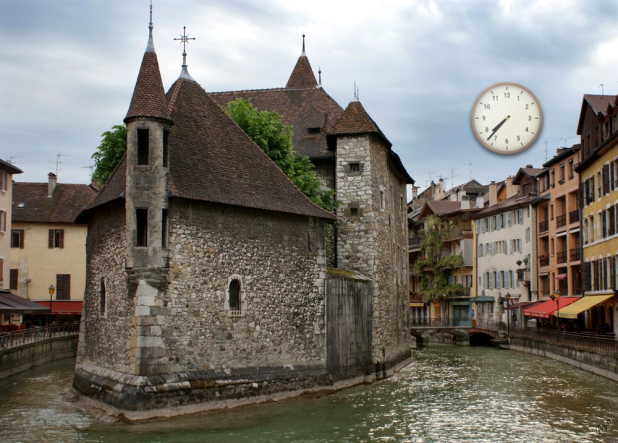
7,37
